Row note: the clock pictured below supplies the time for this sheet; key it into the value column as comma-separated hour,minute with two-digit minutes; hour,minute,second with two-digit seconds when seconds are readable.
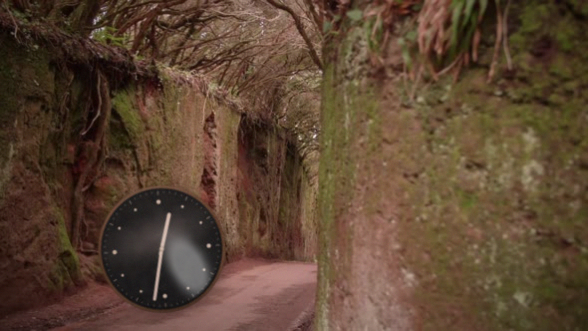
12,32
